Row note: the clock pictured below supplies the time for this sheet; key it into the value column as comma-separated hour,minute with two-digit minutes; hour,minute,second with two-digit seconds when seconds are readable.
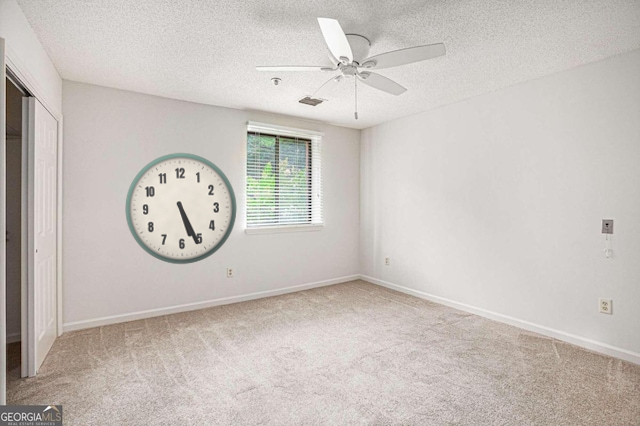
5,26
